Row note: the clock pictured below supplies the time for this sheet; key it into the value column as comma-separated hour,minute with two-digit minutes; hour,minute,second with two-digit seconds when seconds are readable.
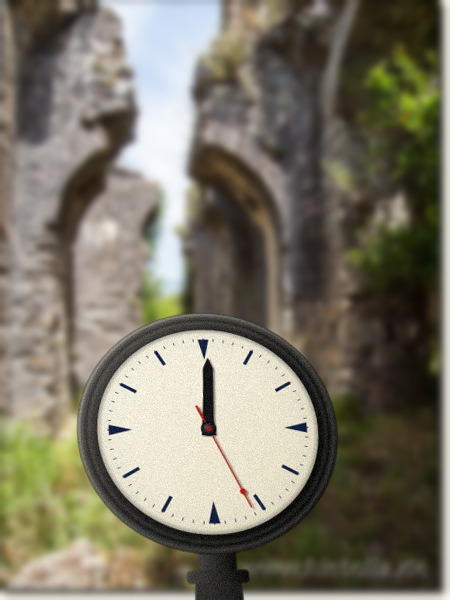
12,00,26
